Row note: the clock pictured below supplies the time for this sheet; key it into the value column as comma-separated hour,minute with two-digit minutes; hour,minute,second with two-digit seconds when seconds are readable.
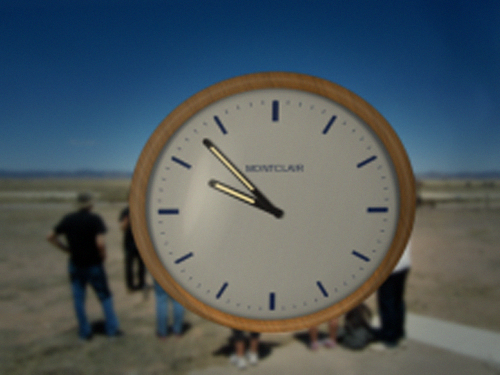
9,53
